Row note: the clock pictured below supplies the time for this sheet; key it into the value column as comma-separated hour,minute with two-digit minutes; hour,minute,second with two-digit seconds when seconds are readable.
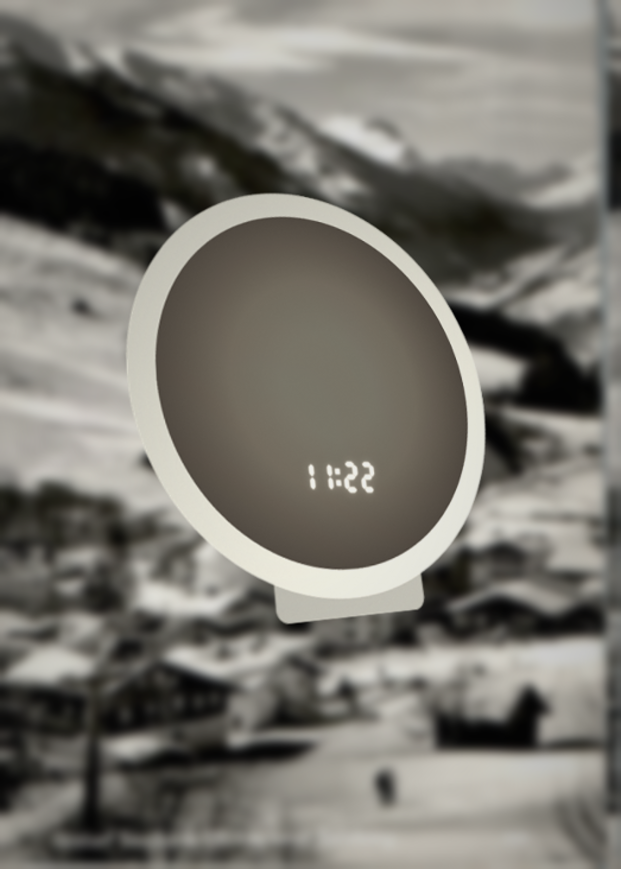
11,22
